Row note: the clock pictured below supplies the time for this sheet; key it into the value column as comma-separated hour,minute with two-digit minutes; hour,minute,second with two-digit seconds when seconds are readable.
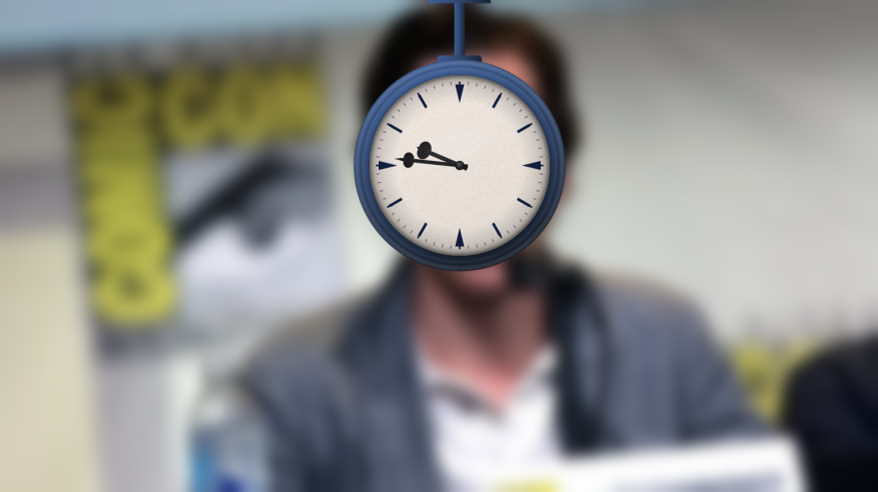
9,46
